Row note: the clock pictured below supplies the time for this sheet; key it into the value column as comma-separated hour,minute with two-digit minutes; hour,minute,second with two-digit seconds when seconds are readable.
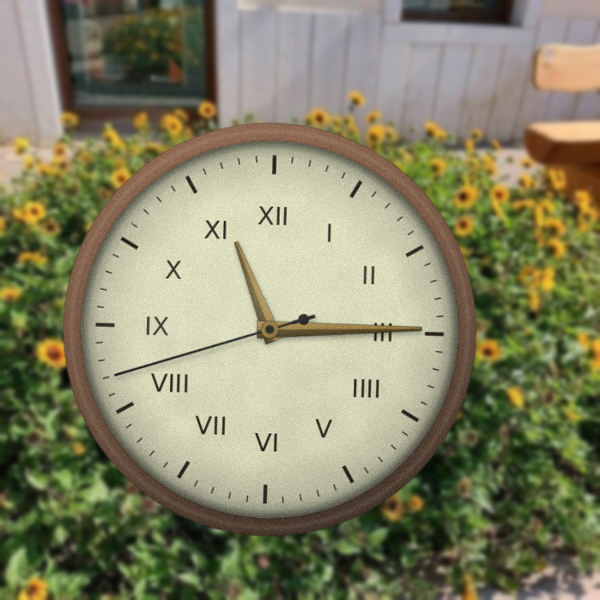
11,14,42
